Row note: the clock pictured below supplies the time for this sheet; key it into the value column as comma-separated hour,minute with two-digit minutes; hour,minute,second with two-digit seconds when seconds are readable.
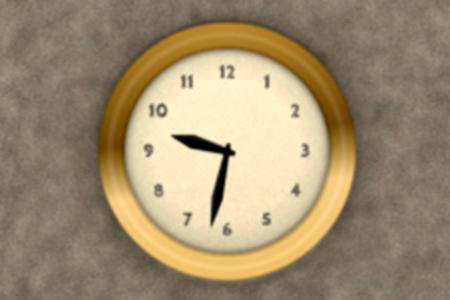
9,32
